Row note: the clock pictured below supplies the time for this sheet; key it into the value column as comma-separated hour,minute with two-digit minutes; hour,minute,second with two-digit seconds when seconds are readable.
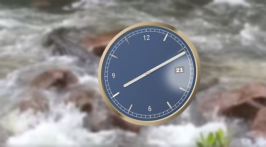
8,11
